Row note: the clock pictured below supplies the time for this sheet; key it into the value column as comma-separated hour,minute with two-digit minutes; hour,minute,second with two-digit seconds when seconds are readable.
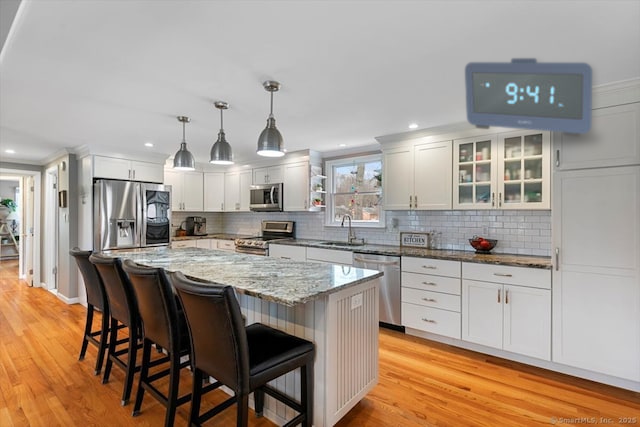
9,41
